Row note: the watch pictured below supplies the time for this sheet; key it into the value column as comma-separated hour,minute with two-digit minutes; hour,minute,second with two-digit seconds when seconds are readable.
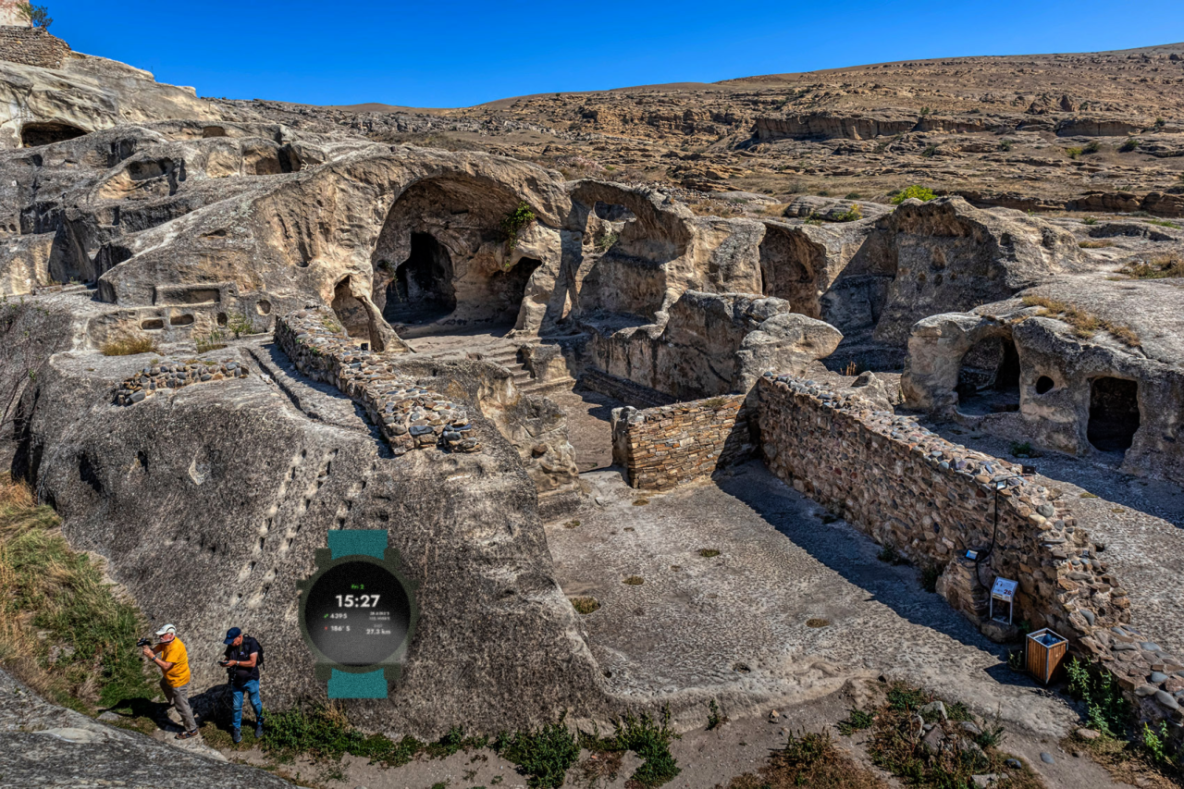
15,27
